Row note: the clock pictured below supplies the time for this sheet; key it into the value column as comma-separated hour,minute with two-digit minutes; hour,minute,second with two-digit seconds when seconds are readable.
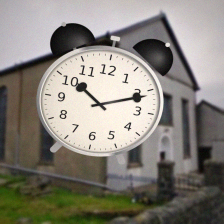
10,11
